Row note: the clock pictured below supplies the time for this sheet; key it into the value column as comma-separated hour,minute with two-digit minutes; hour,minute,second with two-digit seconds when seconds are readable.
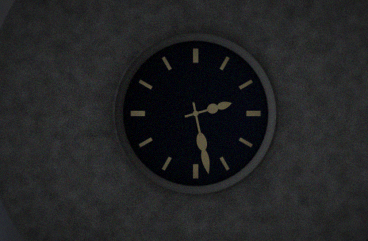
2,28
